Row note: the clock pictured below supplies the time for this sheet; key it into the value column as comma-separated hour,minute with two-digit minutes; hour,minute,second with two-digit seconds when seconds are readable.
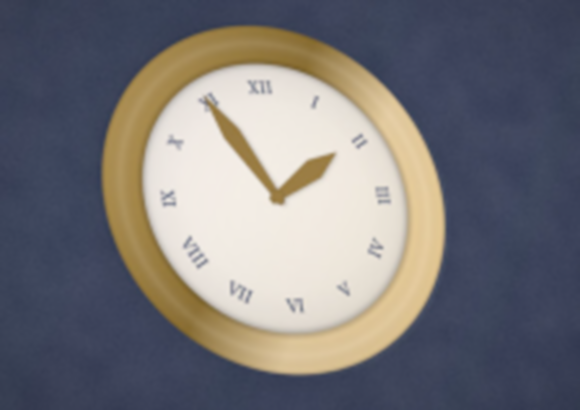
1,55
